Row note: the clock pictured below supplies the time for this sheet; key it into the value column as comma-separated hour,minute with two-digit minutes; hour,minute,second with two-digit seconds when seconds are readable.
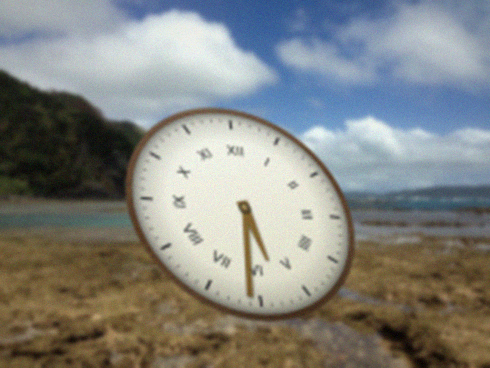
5,31
